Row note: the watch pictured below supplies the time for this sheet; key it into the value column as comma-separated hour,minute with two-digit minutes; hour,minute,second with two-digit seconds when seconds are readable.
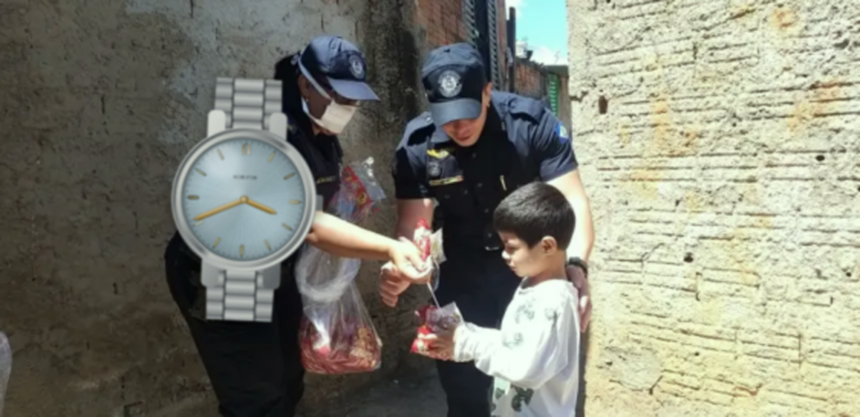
3,41
